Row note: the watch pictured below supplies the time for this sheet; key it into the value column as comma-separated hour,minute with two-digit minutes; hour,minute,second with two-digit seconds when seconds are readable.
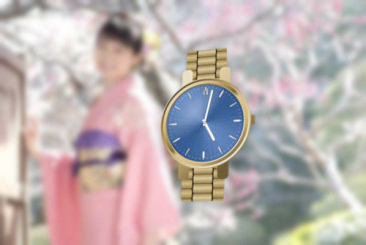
5,02
